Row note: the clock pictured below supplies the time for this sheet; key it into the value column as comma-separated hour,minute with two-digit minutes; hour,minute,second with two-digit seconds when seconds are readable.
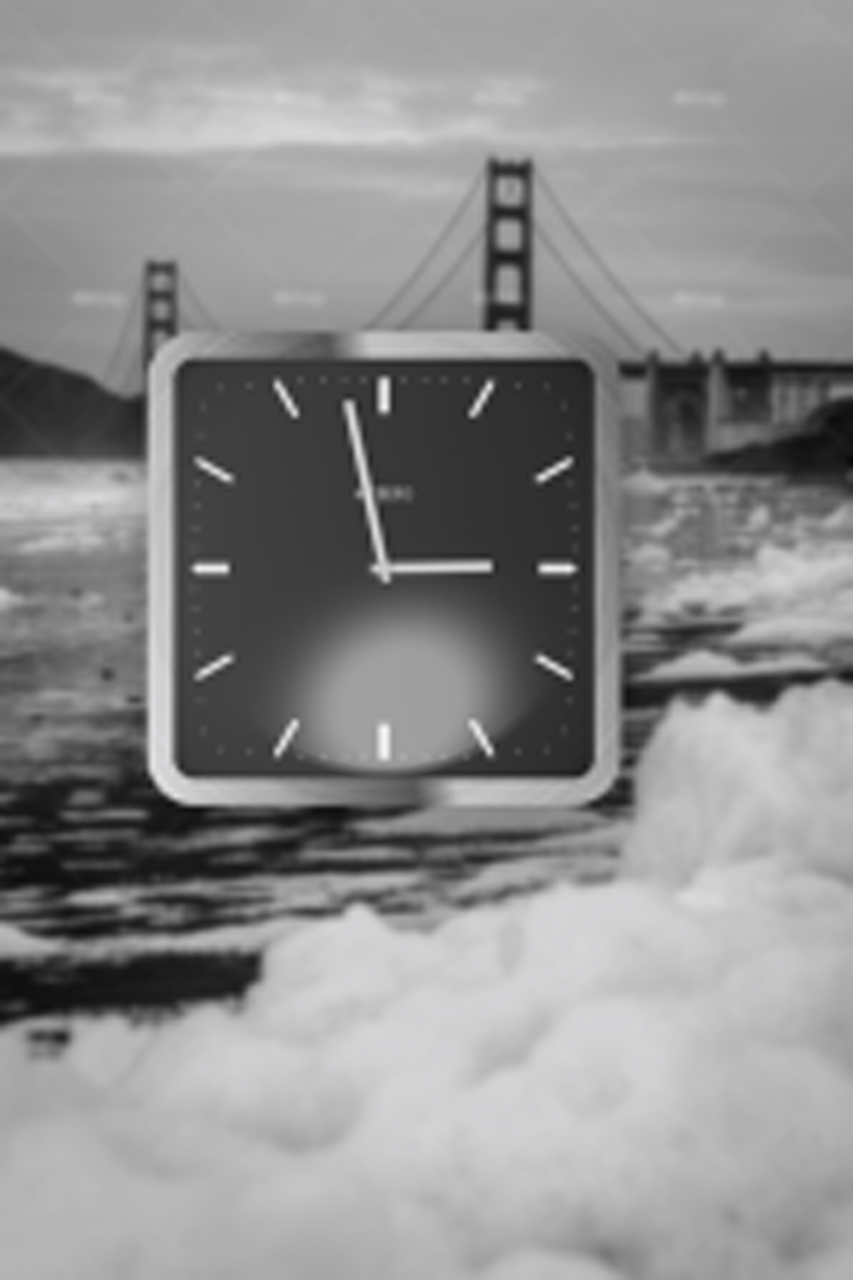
2,58
